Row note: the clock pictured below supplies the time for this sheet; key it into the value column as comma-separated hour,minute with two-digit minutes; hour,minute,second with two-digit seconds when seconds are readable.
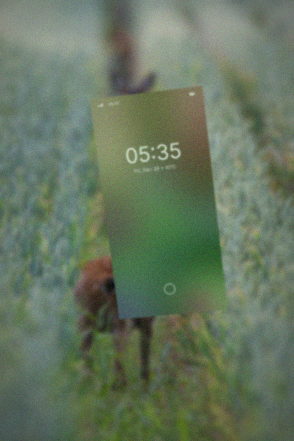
5,35
